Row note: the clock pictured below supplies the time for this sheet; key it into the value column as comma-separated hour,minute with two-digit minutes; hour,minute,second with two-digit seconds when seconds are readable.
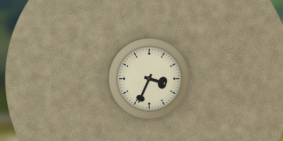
3,34
